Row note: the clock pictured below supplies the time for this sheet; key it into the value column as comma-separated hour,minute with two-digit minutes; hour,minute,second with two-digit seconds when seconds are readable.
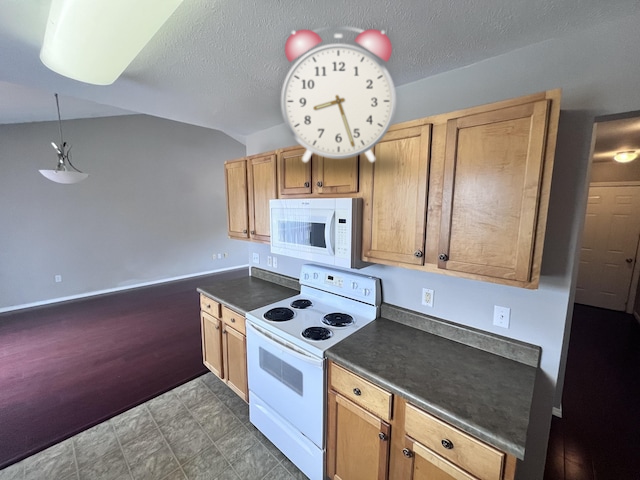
8,27
